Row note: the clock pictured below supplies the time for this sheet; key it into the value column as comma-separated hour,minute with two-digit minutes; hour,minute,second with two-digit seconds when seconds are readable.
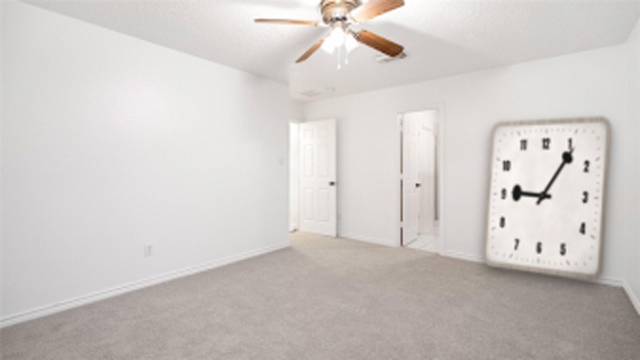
9,06
